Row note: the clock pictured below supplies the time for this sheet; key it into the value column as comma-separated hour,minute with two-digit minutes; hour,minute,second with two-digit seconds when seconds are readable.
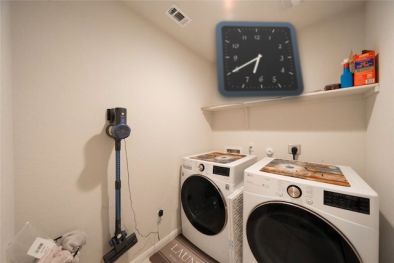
6,40
